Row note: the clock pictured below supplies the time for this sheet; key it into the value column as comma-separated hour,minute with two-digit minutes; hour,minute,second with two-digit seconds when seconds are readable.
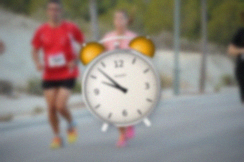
9,53
